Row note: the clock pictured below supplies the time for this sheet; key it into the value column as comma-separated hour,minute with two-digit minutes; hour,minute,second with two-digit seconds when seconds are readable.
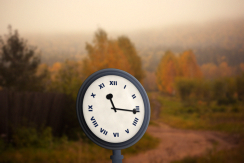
11,16
